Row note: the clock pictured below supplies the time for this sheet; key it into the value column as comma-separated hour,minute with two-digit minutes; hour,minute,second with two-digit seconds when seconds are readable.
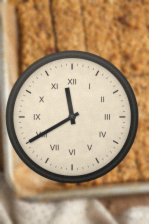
11,40
